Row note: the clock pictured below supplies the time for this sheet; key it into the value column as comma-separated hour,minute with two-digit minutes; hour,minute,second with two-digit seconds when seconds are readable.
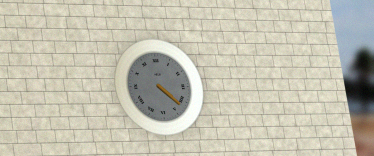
4,22
